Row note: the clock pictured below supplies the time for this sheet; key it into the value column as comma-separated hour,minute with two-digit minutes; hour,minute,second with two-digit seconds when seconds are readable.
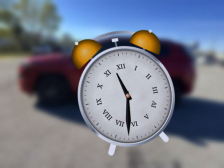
11,32
